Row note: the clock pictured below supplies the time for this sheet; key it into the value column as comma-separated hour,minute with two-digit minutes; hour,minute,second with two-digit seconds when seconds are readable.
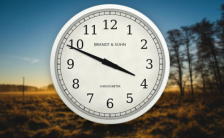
3,49
